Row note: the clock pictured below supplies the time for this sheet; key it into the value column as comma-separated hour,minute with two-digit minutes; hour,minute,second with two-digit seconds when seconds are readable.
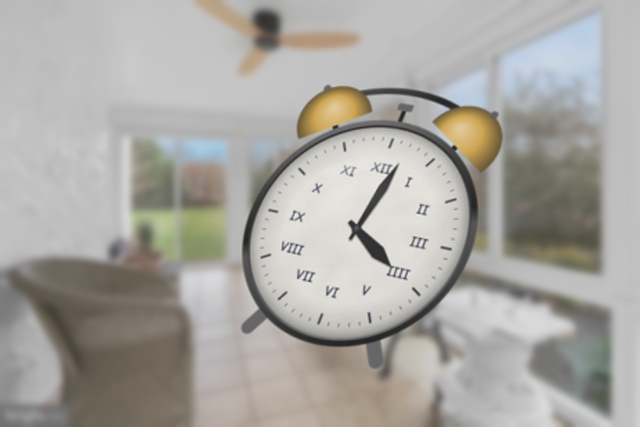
4,02
